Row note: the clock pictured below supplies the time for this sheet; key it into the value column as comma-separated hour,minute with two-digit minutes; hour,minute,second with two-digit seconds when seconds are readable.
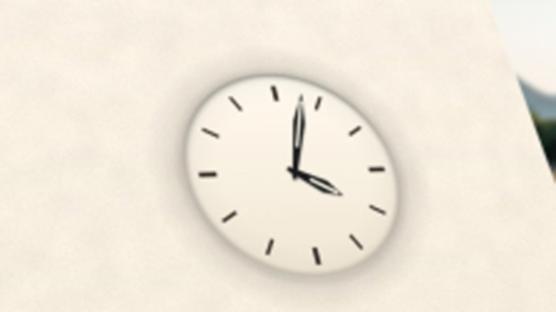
4,03
